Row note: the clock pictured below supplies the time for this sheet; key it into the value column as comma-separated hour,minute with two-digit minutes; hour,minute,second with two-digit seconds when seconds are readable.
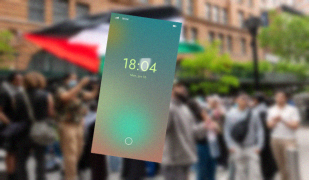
18,04
